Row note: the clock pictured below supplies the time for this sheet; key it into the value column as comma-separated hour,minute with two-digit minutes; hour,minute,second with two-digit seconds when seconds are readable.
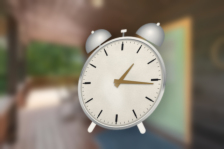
1,16
